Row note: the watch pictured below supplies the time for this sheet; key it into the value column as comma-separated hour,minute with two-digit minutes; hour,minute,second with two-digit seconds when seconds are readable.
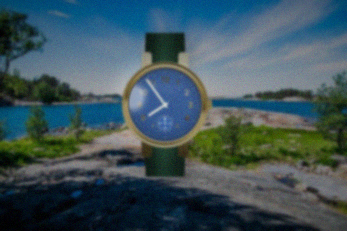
7,54
